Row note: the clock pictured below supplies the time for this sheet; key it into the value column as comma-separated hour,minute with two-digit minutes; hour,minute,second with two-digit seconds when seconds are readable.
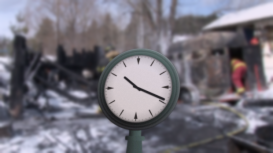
10,19
